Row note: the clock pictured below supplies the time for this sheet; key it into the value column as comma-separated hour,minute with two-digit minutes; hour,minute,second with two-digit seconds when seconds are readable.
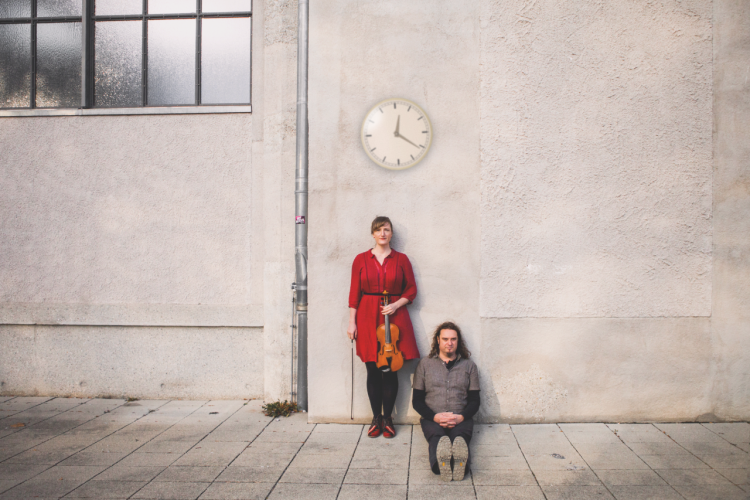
12,21
